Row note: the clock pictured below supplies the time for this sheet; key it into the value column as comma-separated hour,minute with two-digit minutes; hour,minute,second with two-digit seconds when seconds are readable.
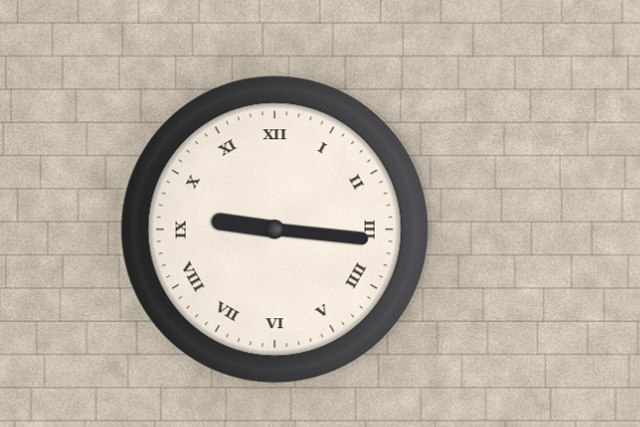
9,16
